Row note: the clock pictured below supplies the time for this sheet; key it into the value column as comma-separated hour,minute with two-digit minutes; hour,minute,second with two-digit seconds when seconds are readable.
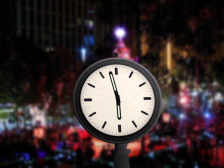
5,58
